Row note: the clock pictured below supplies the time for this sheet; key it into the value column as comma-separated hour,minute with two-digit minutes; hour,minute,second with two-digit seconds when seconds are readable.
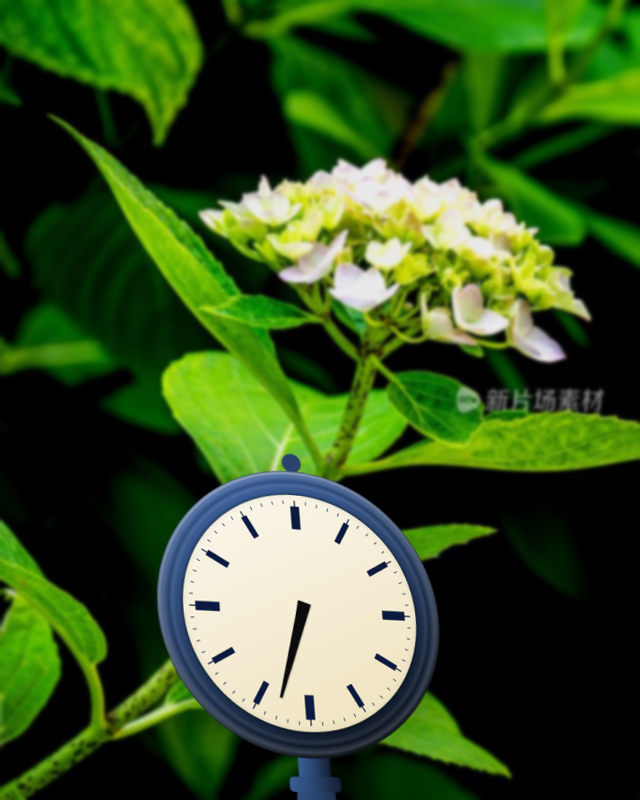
6,33
